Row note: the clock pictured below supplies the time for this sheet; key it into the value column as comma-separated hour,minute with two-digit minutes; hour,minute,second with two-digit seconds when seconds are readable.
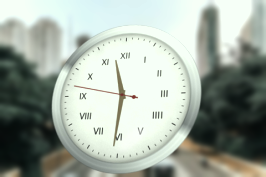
11,30,47
